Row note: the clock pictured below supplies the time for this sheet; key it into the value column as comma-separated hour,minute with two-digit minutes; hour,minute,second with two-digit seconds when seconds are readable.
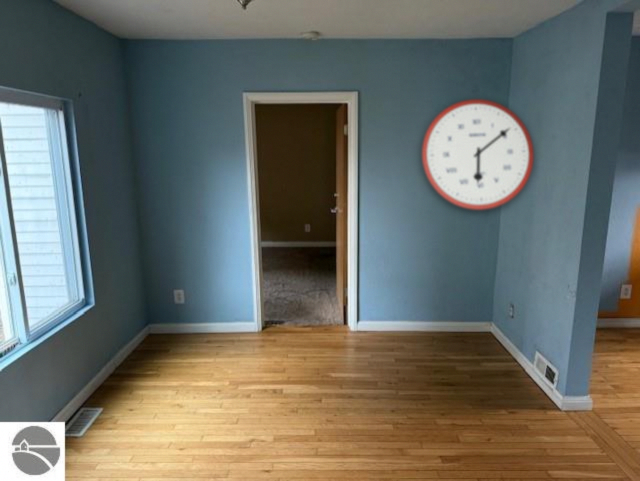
6,09
